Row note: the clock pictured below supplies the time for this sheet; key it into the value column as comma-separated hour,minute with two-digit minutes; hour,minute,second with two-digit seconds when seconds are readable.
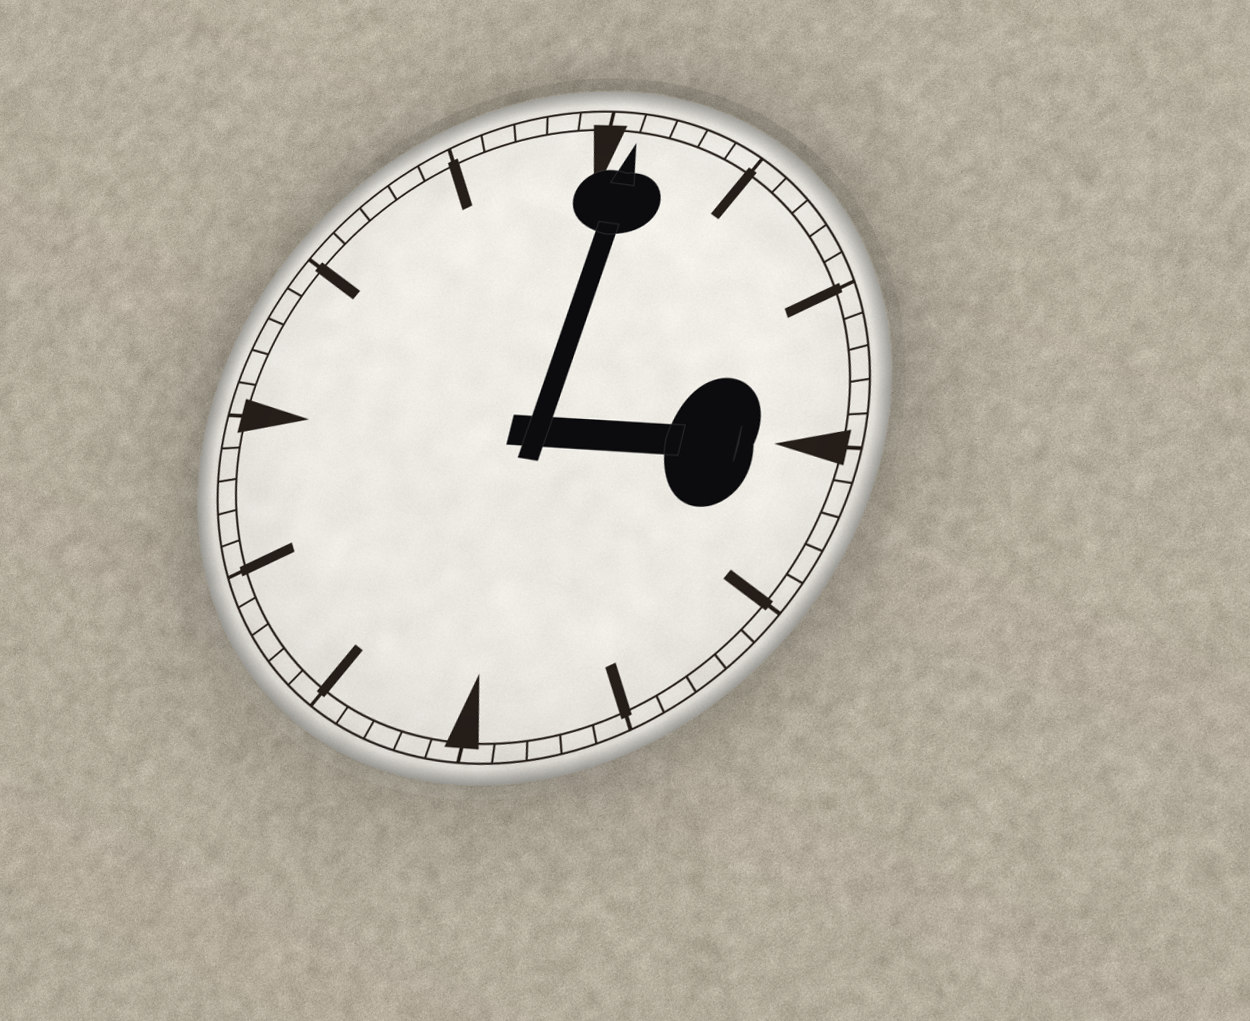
3,01
